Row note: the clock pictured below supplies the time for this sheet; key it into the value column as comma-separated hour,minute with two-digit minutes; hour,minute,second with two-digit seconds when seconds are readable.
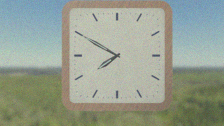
7,50
